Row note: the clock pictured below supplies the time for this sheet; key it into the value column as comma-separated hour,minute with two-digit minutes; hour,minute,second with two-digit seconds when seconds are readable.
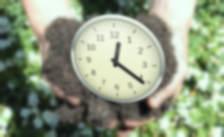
12,21
